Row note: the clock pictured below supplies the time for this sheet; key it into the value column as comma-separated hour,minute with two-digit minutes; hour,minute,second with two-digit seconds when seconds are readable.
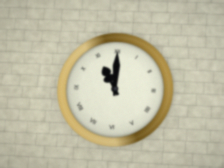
11,00
